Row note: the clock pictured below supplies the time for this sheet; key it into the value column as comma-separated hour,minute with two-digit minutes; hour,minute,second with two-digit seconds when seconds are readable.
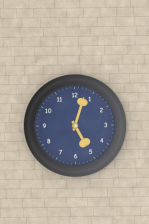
5,03
